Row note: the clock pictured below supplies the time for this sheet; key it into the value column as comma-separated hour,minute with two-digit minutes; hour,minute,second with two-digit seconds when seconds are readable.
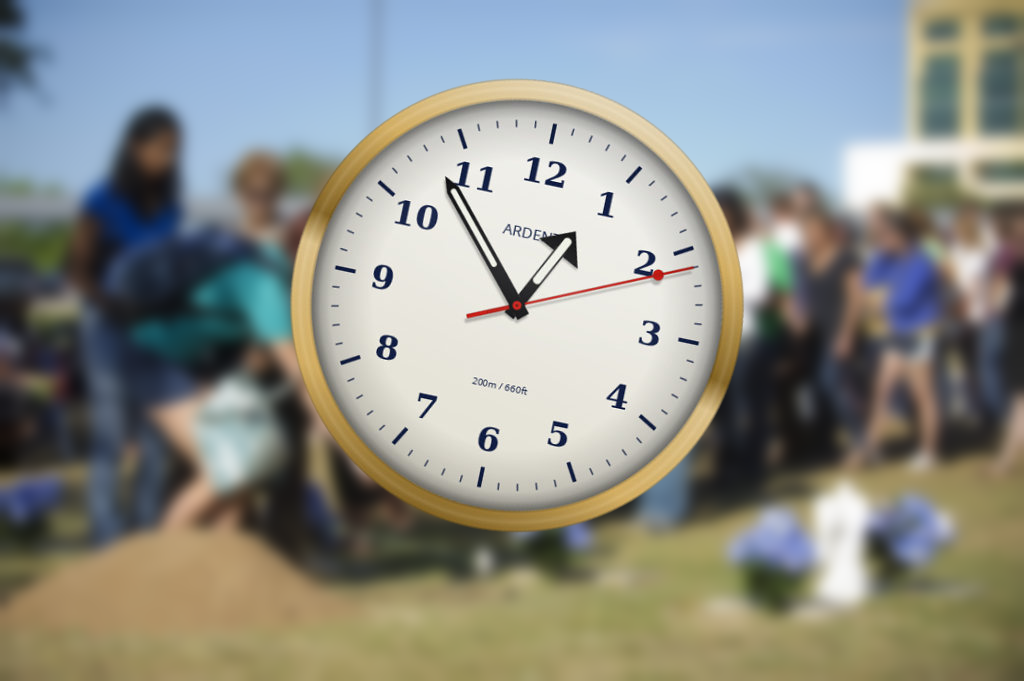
12,53,11
